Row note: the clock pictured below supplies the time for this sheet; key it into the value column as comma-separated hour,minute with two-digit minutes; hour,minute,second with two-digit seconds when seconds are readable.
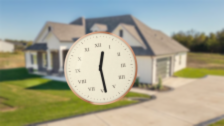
12,29
